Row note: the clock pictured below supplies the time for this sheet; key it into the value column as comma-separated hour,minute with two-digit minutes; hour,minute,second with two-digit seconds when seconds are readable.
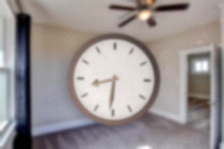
8,31
